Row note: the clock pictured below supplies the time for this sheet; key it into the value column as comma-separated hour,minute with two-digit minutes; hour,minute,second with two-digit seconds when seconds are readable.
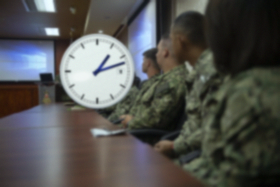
1,12
